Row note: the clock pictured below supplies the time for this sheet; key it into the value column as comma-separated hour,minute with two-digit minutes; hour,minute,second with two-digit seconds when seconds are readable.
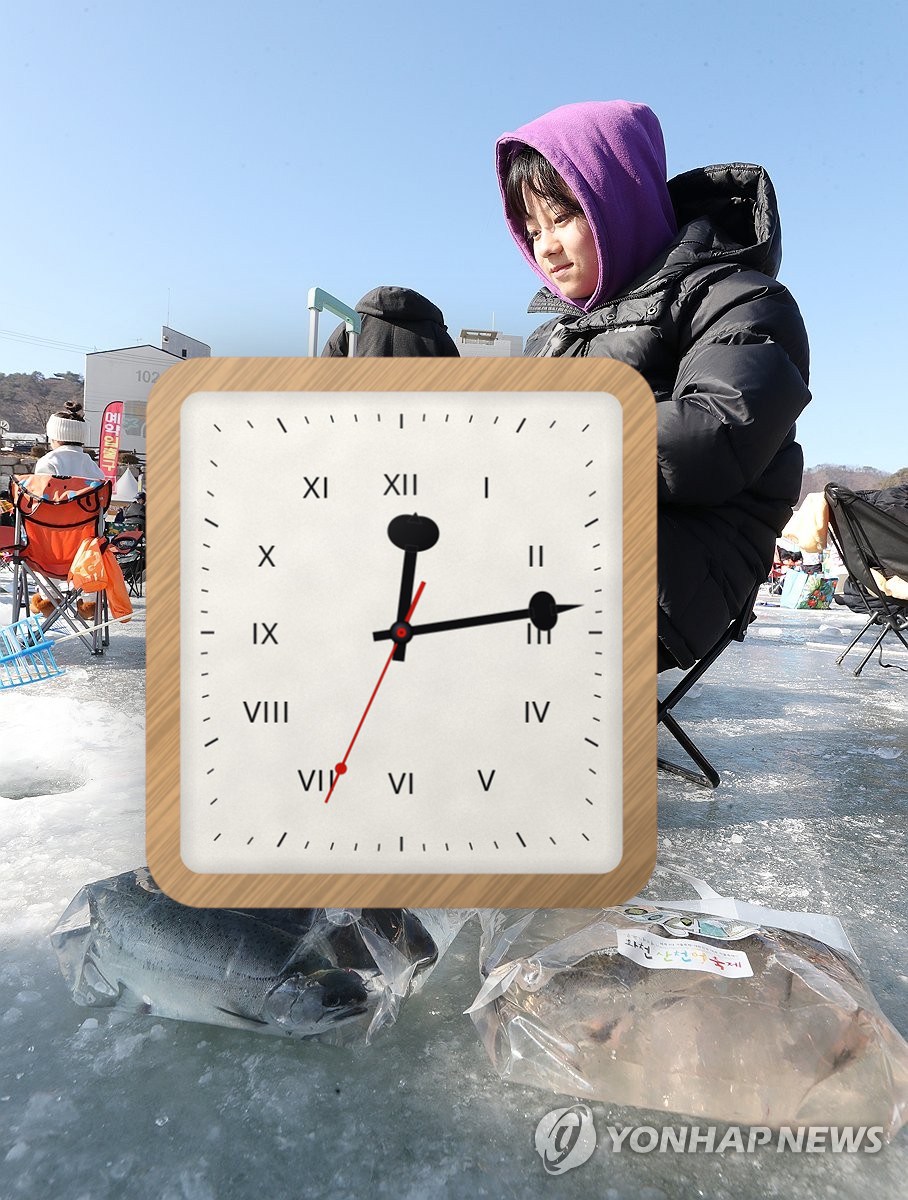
12,13,34
